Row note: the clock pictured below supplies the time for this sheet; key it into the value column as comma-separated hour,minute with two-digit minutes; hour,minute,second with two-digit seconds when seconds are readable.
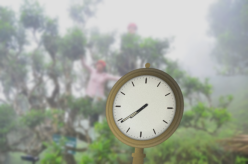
7,39
